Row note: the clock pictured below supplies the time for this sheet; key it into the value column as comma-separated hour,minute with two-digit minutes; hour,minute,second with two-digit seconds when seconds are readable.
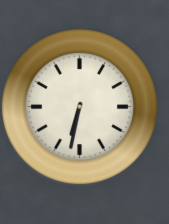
6,32
